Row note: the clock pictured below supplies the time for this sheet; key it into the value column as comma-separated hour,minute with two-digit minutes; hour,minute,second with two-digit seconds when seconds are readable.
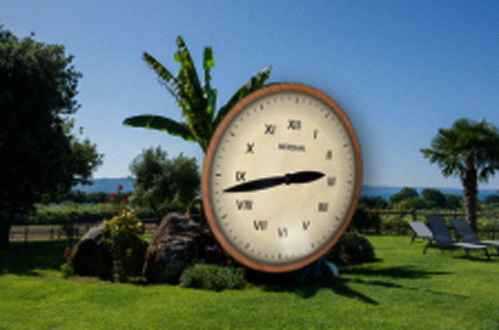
2,43
